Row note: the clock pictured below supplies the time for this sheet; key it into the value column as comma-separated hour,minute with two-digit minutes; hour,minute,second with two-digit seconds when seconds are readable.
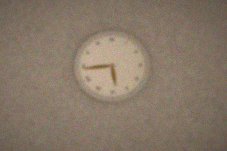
5,44
